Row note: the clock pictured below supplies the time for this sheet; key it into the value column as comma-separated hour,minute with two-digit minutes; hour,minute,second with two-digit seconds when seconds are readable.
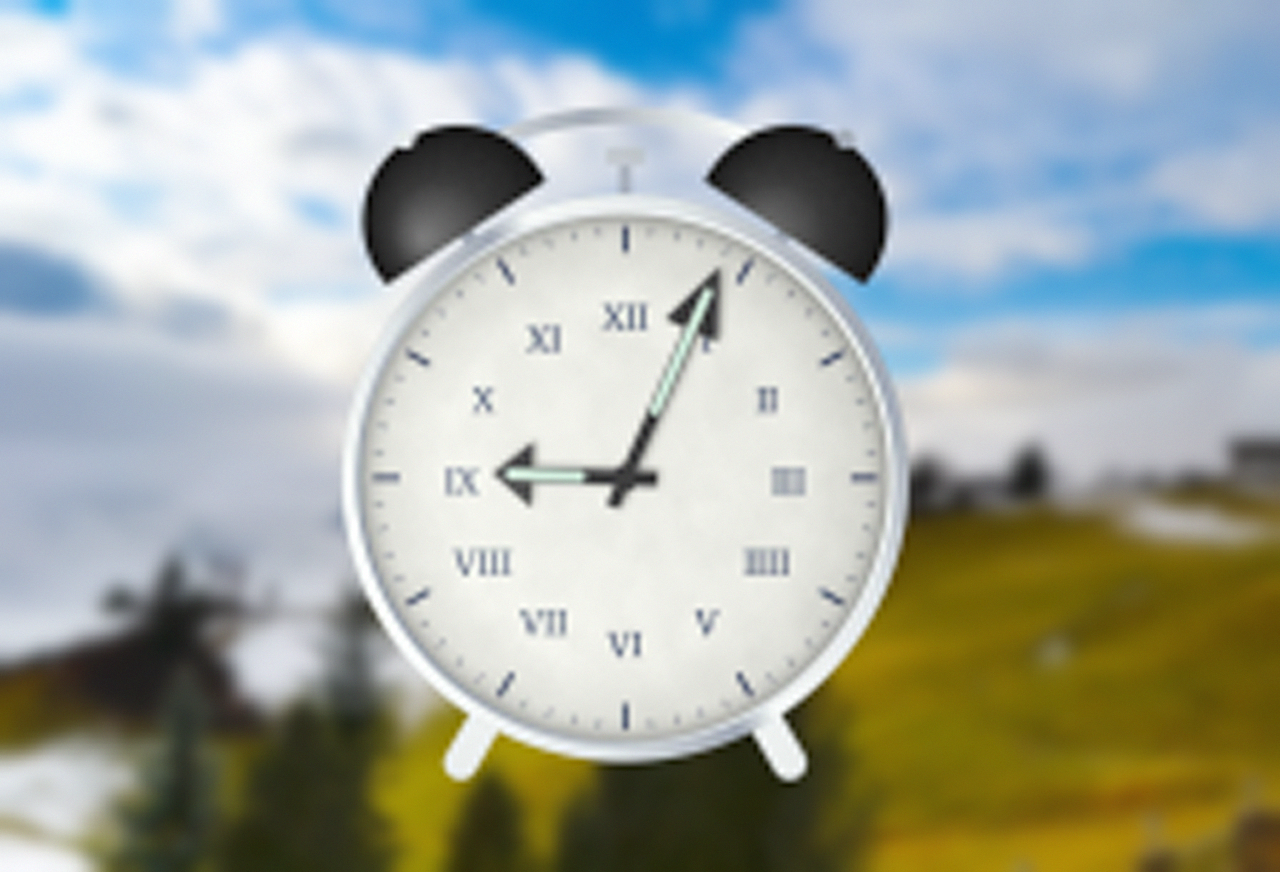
9,04
